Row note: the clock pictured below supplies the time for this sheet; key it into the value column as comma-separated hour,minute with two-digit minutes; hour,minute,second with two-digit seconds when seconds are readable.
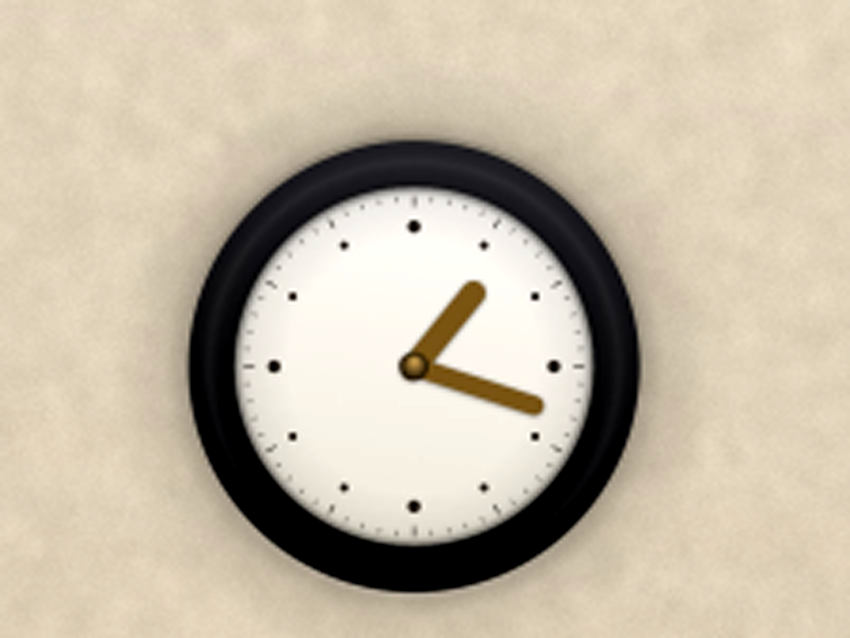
1,18
